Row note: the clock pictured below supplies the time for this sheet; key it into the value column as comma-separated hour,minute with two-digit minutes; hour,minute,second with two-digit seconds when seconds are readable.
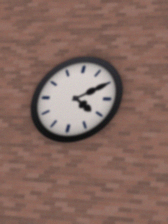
4,10
